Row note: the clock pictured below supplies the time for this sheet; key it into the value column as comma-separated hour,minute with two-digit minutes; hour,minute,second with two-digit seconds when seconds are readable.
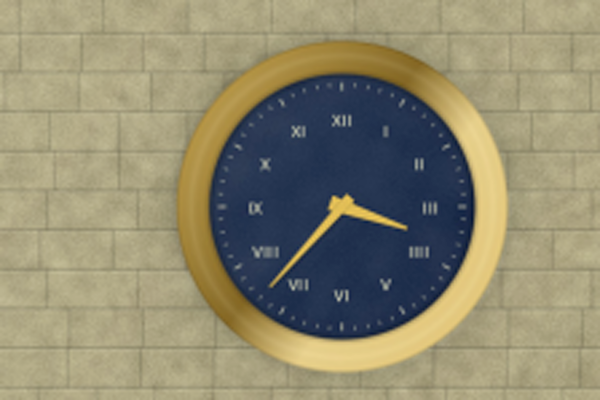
3,37
